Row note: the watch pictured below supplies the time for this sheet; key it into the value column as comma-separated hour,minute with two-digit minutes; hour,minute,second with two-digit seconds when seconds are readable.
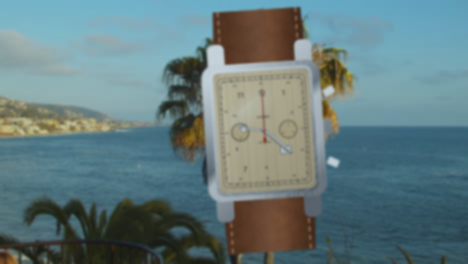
9,22
